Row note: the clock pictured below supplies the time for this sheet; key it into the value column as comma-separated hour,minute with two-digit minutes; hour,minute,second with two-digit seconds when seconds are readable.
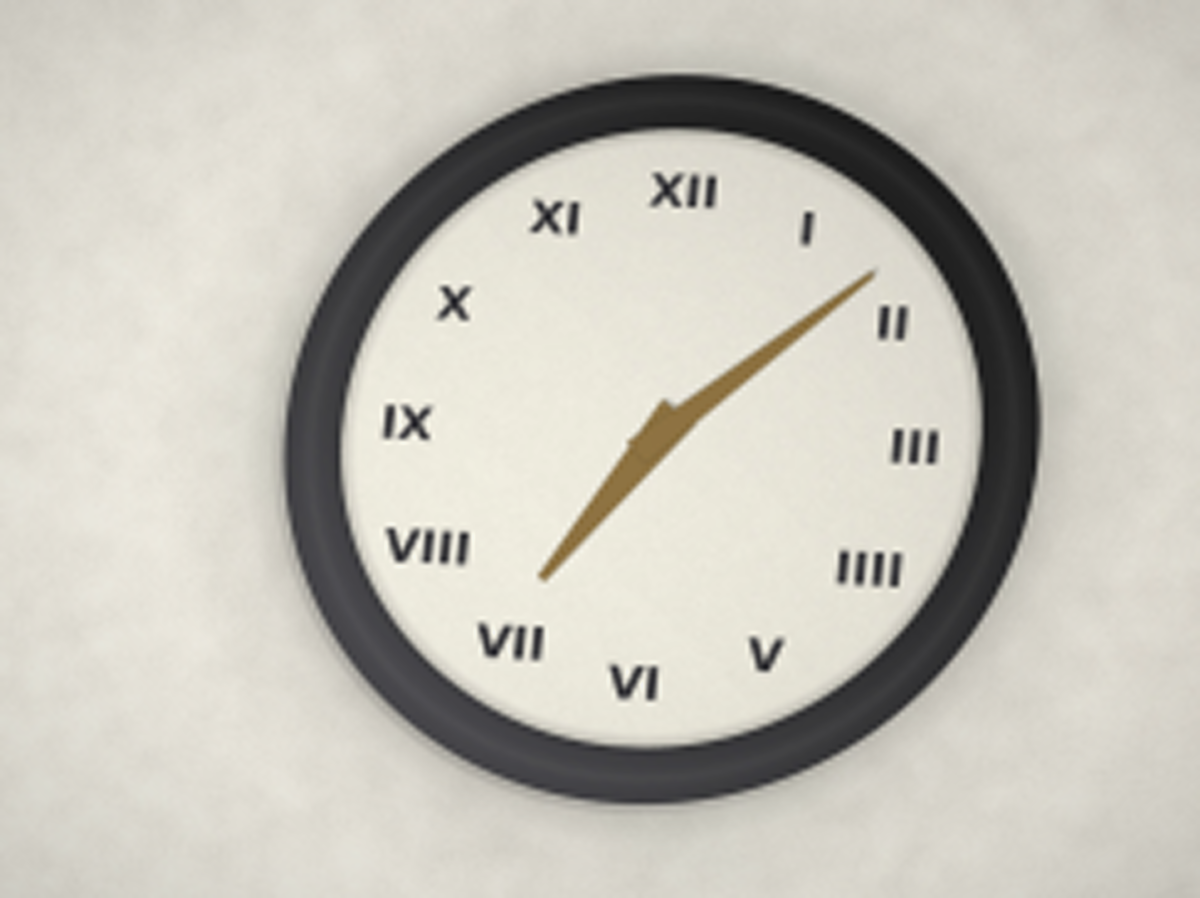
7,08
